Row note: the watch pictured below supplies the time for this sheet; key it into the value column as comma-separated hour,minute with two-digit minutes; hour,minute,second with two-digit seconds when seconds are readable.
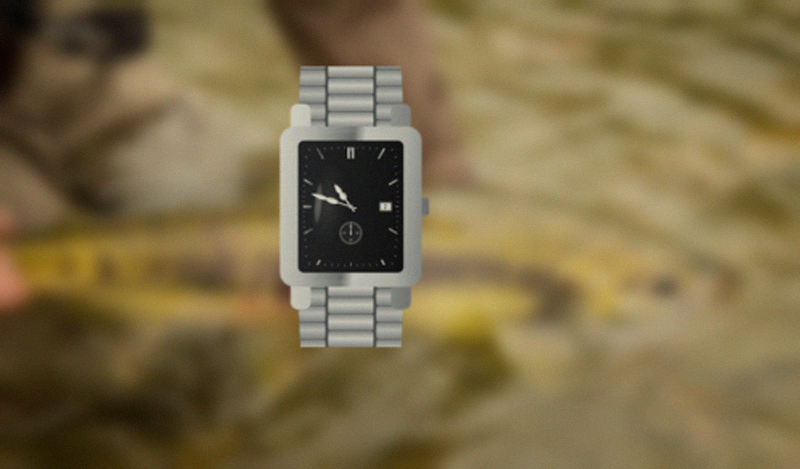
10,48
